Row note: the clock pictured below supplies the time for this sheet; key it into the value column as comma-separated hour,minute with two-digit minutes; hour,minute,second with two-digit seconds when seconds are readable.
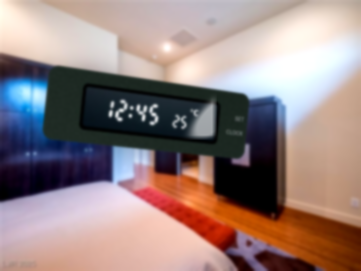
12,45
